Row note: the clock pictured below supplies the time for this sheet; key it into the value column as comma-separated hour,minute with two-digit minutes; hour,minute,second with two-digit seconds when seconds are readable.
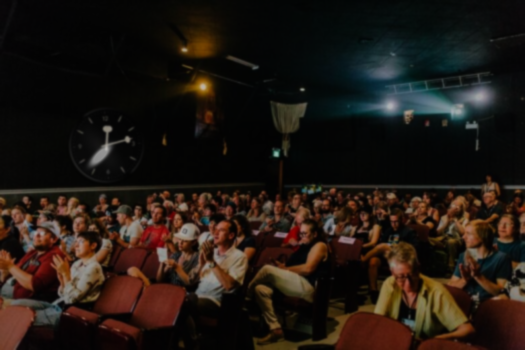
12,13
